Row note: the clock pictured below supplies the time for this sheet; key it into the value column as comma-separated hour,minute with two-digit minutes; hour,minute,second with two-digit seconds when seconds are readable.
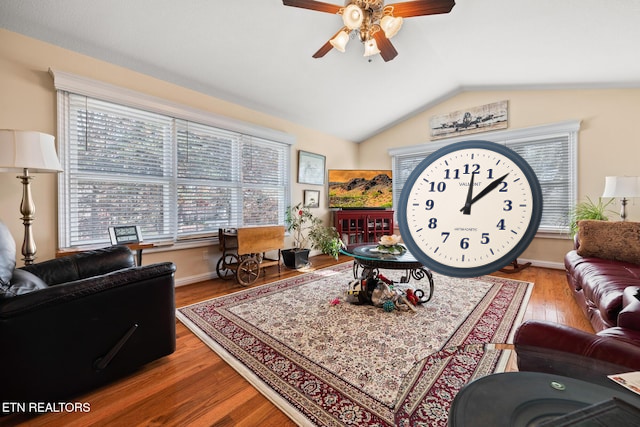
12,08
